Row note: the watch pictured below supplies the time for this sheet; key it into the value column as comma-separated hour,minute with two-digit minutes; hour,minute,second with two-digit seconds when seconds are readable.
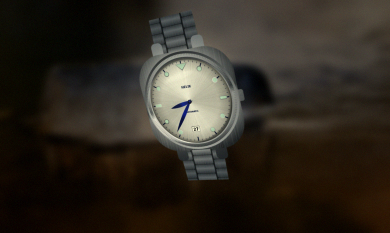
8,36
